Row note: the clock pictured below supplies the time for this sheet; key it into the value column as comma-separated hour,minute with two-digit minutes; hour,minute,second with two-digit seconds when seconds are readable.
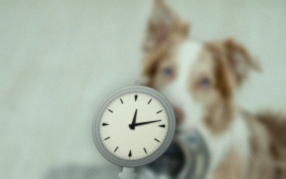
12,13
